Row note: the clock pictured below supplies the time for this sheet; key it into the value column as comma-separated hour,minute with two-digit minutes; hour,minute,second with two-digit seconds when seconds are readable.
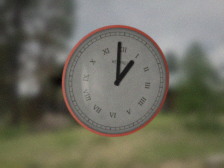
12,59
